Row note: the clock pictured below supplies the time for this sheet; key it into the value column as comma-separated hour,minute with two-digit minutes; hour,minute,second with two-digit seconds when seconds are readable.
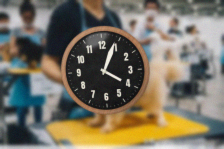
4,04
